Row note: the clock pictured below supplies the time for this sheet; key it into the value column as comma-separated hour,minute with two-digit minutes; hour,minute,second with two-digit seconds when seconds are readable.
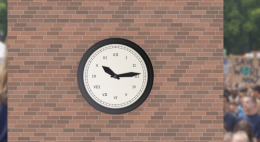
10,14
